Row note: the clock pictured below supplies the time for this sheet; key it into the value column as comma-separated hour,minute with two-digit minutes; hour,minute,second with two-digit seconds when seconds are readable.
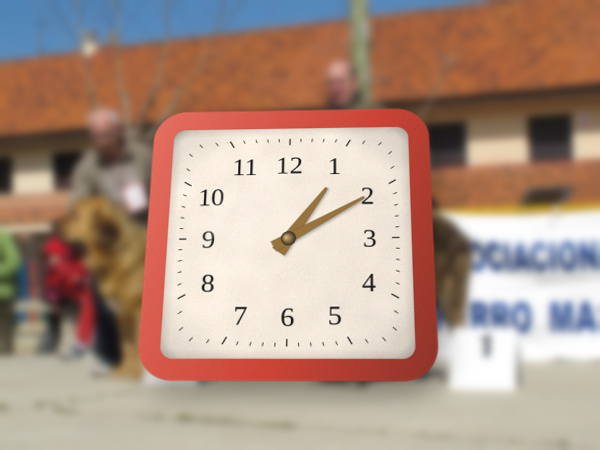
1,10
